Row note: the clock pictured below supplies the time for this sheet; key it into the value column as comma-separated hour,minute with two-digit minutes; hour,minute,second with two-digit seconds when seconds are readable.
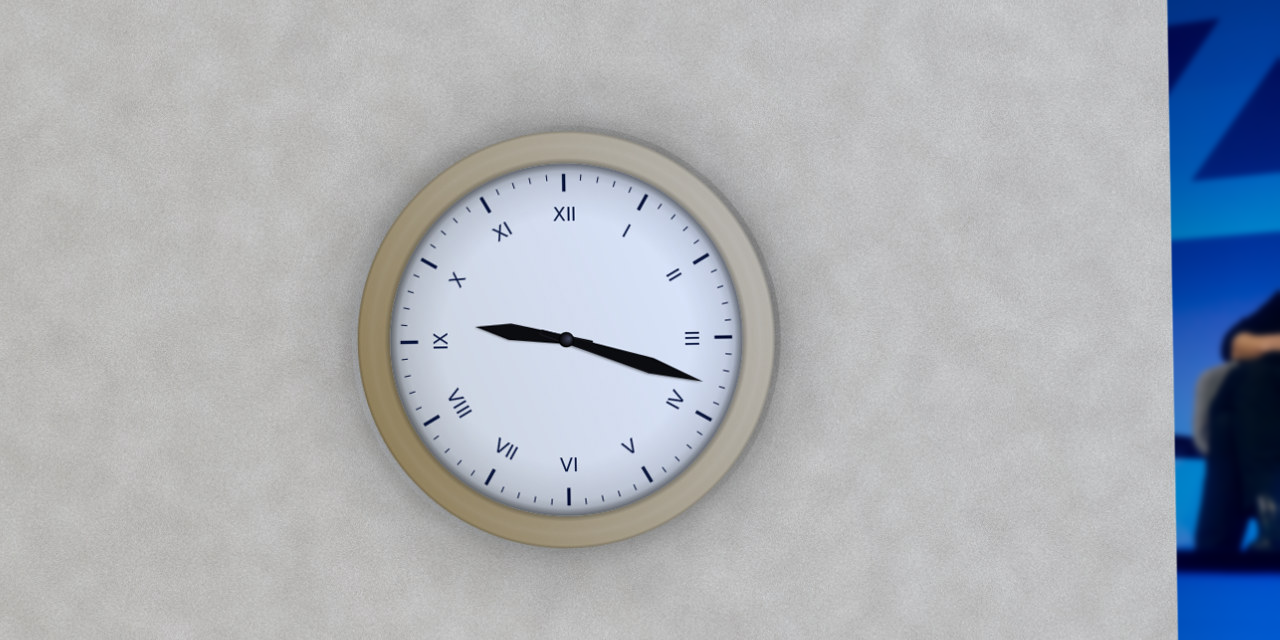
9,18
